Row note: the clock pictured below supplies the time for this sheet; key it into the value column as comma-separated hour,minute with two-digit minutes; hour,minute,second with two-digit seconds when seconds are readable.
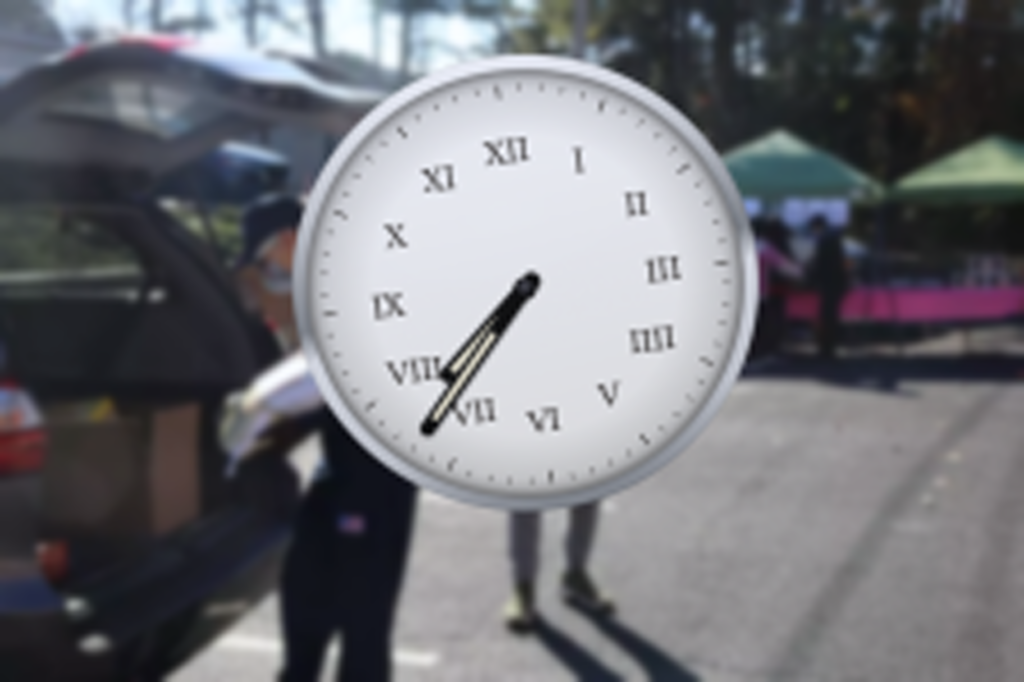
7,37
